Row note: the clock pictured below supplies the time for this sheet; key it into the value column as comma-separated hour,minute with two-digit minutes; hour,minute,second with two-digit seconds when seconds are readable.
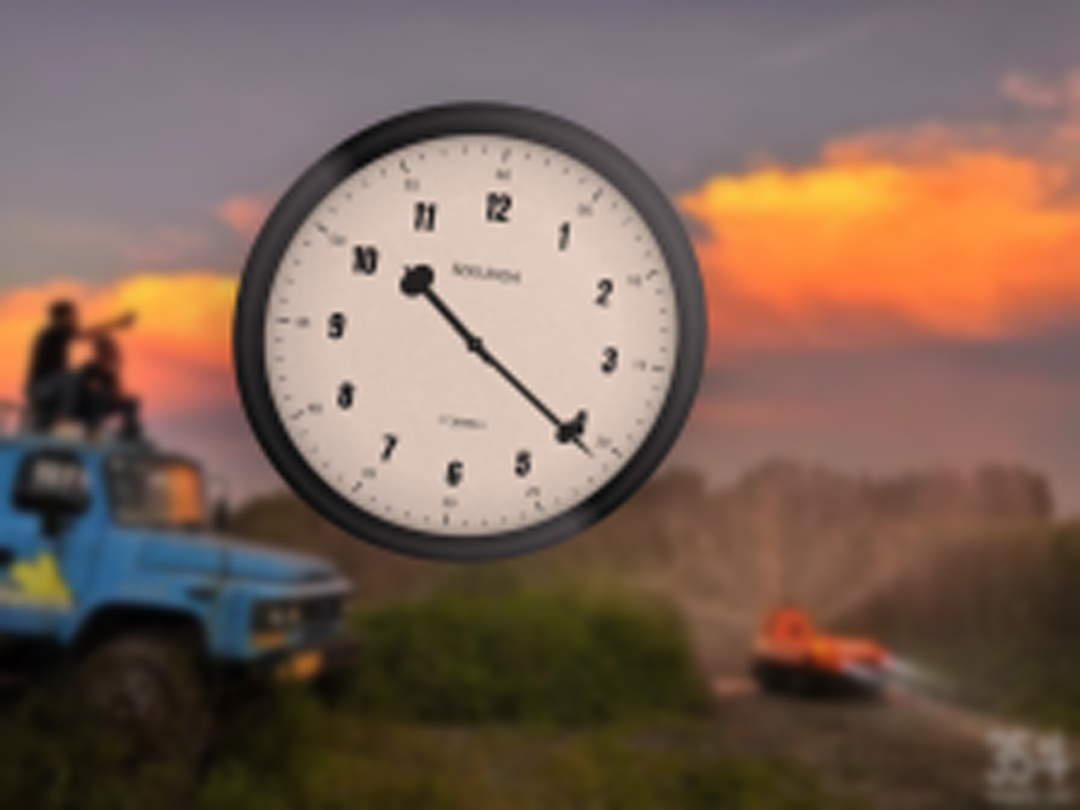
10,21
